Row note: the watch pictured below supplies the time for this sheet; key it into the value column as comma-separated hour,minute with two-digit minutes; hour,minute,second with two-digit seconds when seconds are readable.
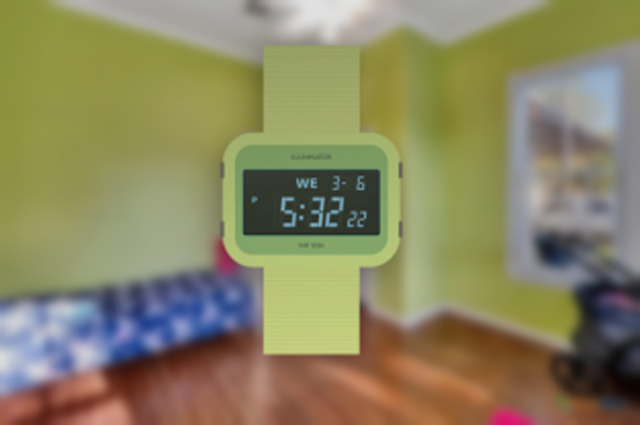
5,32,22
